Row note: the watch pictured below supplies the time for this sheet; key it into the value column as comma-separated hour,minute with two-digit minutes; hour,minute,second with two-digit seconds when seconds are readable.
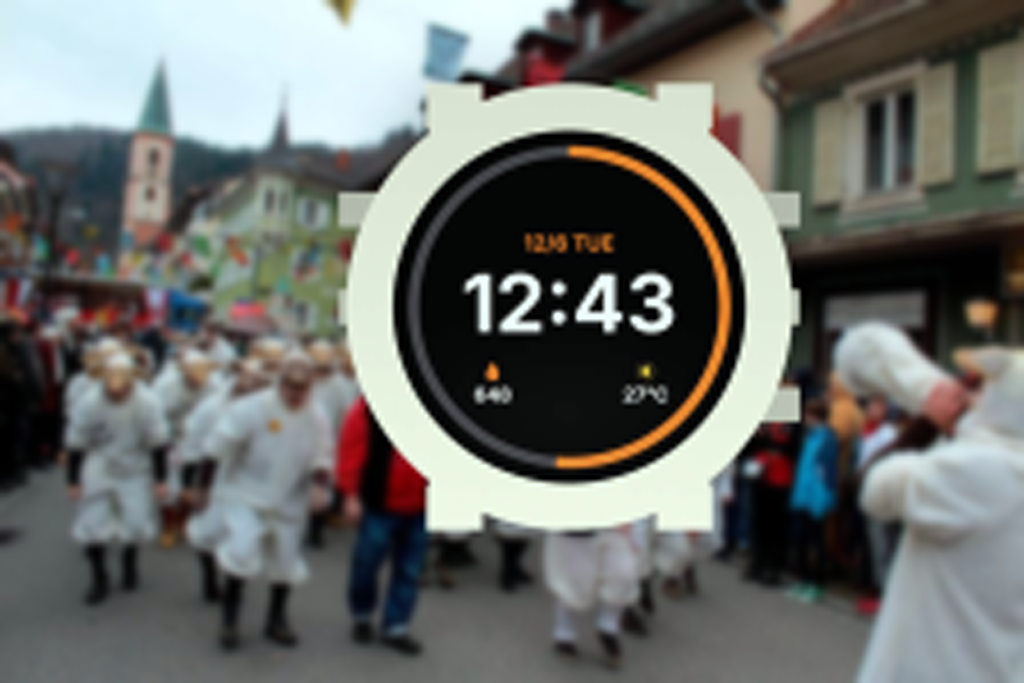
12,43
